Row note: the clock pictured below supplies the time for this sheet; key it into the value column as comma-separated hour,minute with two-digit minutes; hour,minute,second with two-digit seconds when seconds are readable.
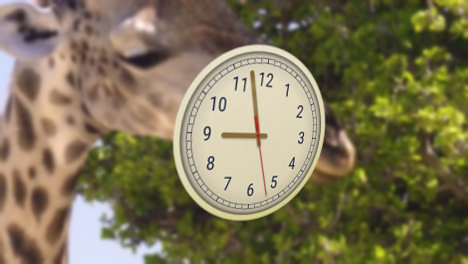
8,57,27
